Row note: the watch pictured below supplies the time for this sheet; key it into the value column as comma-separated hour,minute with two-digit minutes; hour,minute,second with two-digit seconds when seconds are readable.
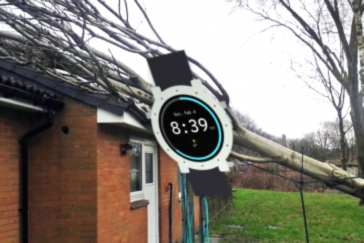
8,39
